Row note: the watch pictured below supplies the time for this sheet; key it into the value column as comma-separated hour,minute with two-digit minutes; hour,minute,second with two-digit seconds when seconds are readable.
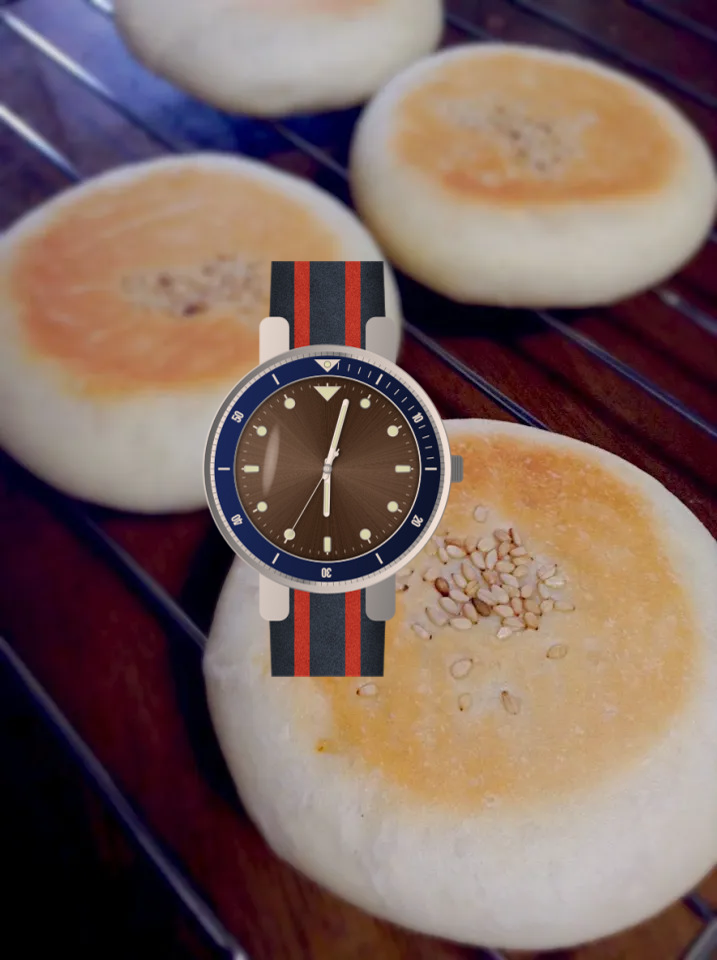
6,02,35
